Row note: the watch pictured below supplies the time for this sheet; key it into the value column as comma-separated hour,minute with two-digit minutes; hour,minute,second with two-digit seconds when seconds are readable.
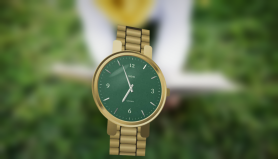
6,56
